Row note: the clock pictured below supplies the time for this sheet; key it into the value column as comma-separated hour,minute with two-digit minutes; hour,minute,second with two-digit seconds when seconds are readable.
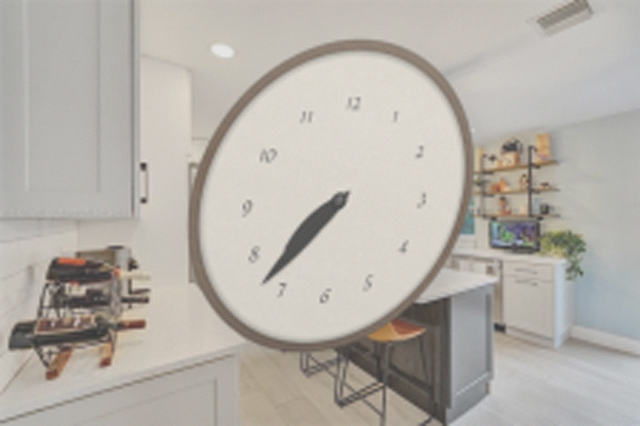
7,37
